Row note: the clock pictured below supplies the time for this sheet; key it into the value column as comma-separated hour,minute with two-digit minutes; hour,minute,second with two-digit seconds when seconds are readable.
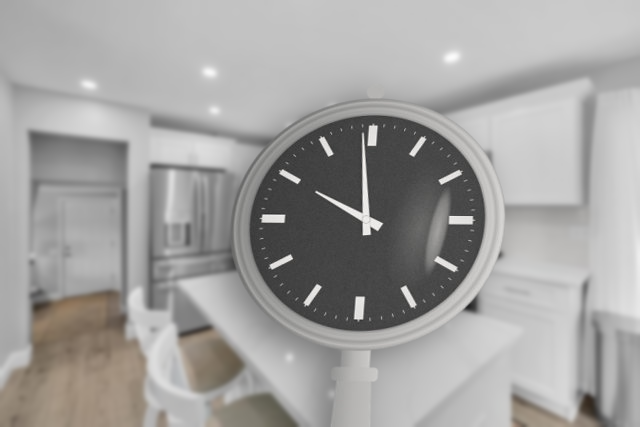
9,59
